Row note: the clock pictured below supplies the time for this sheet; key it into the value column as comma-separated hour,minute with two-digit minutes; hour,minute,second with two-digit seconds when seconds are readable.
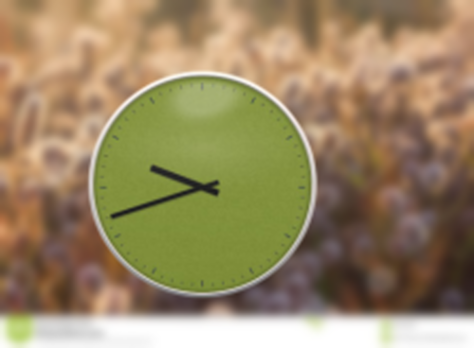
9,42
